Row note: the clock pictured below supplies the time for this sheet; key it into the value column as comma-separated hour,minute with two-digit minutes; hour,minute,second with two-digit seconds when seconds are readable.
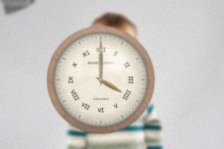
4,00
